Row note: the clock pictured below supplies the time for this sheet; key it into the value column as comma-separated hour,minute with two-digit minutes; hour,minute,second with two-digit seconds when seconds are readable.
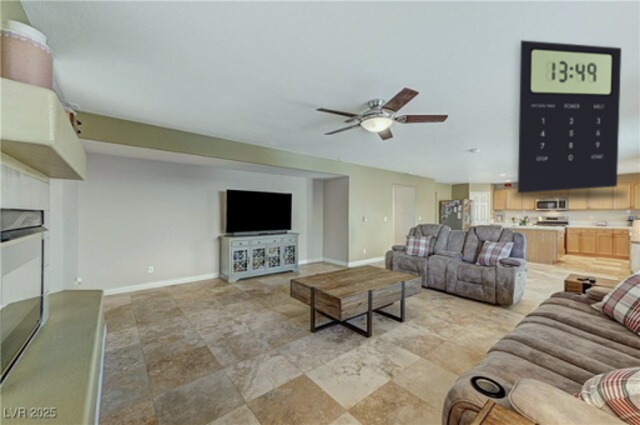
13,49
